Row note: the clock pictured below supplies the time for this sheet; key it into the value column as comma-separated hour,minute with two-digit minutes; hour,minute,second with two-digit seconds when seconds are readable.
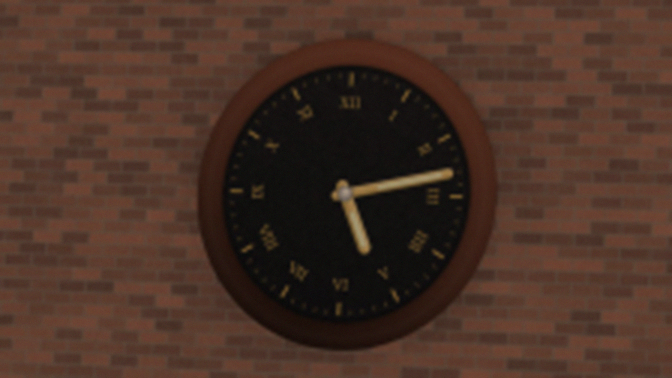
5,13
